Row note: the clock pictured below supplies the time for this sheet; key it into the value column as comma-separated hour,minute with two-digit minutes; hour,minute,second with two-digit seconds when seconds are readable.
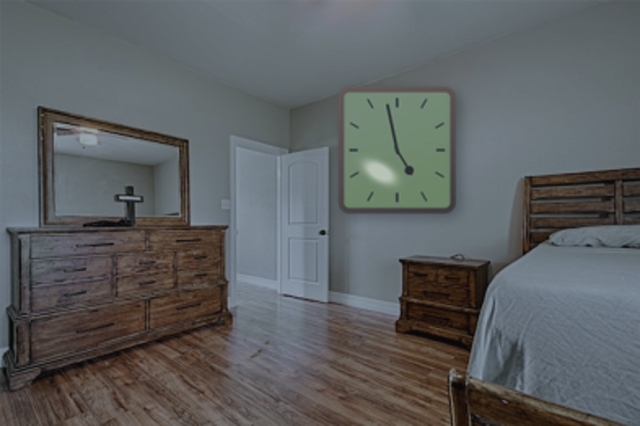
4,58
